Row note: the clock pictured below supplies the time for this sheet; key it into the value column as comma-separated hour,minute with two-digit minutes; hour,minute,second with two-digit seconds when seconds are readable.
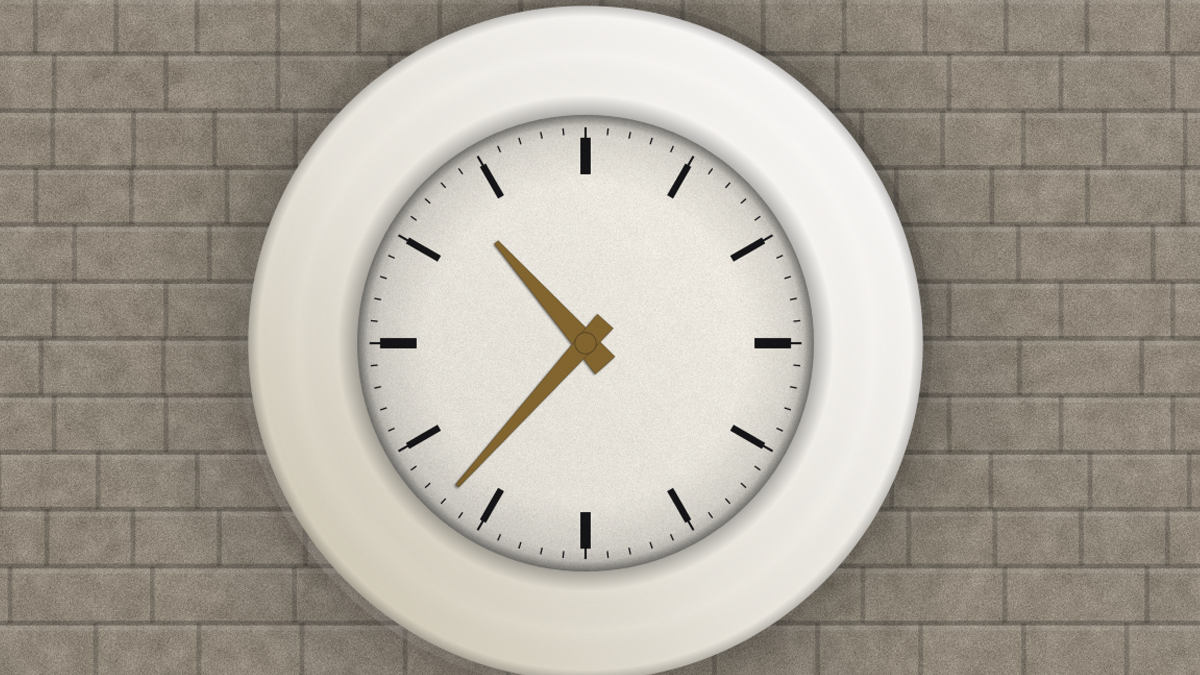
10,37
